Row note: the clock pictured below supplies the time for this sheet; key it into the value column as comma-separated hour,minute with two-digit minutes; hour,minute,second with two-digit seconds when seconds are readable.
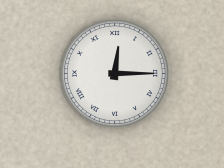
12,15
